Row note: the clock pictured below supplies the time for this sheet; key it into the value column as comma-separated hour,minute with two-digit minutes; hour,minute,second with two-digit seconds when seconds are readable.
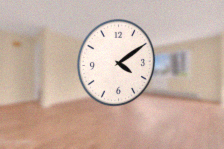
4,10
